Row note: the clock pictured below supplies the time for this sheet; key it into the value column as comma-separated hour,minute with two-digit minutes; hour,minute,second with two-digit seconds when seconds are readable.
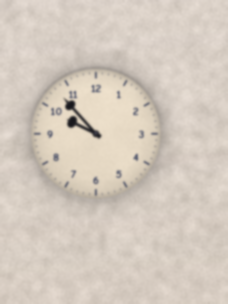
9,53
